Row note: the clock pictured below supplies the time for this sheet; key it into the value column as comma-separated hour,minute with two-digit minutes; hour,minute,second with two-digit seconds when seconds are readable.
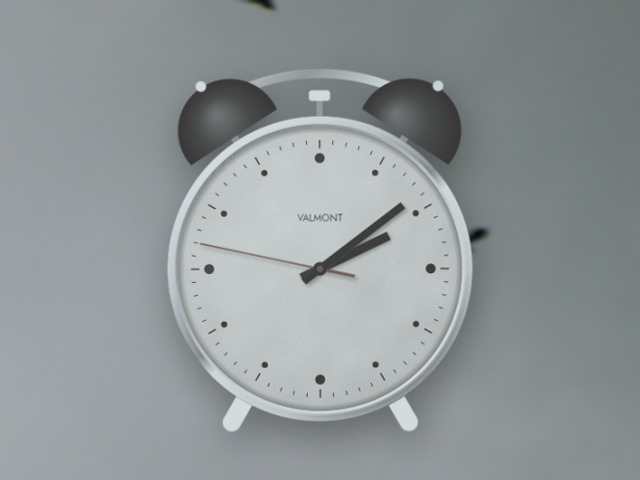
2,08,47
